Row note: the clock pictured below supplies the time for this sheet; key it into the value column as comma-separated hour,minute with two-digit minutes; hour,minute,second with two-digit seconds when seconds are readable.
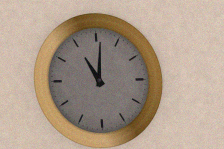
11,01
